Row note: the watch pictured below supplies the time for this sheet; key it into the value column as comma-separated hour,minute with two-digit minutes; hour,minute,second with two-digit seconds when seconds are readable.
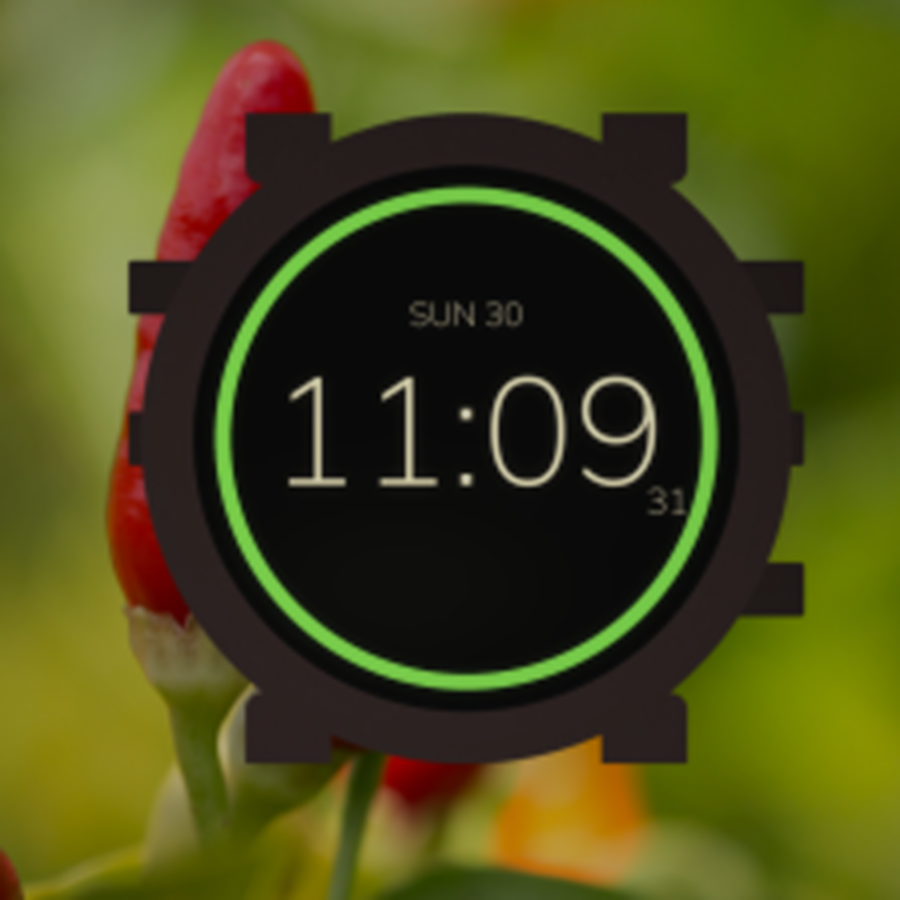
11,09,31
